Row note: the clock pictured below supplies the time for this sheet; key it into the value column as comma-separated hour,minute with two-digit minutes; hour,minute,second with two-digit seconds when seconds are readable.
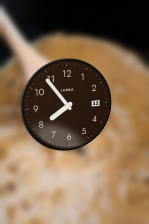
7,54
